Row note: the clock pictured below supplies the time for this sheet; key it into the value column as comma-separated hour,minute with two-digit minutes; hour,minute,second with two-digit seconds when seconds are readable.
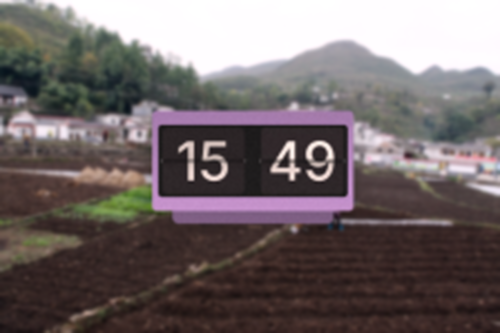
15,49
